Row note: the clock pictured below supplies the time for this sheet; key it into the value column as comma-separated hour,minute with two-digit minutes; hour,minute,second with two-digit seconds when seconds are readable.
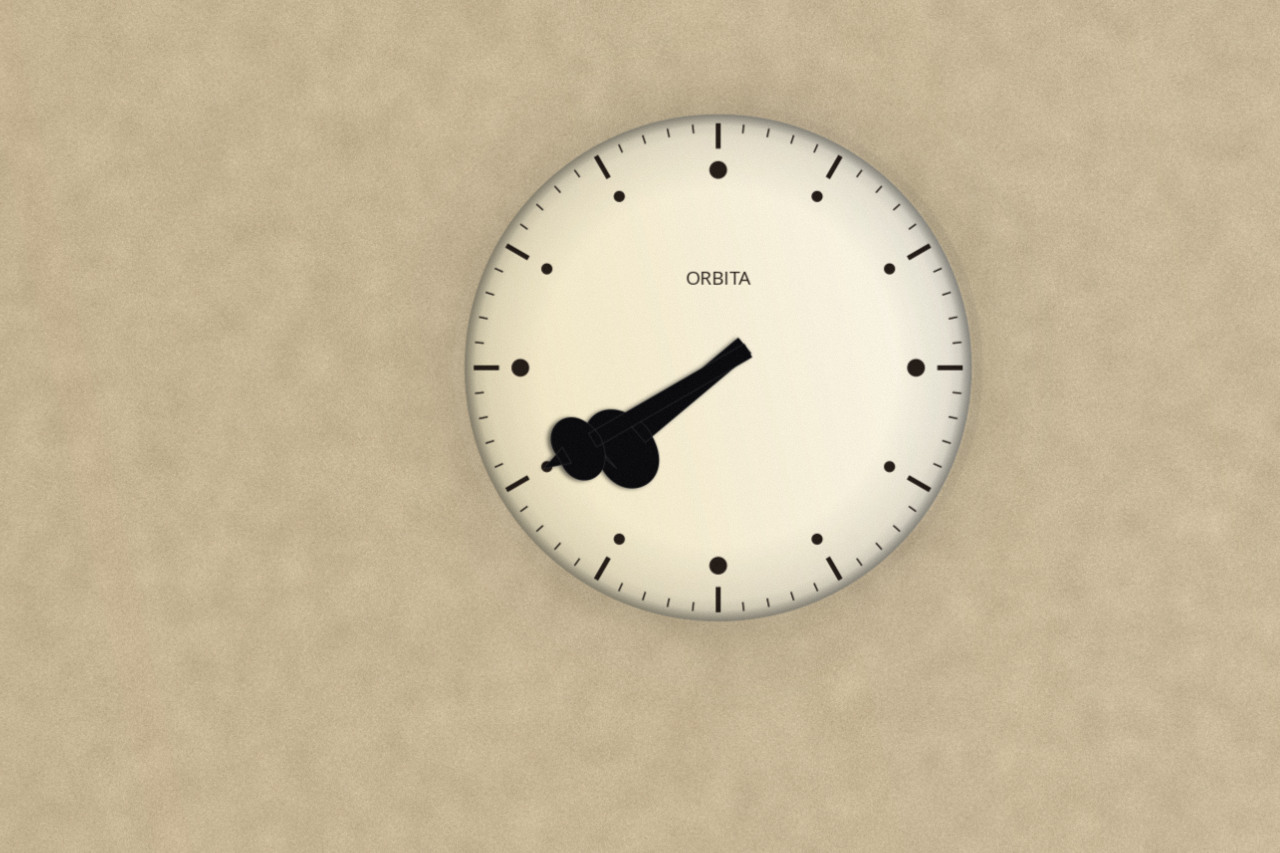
7,40
